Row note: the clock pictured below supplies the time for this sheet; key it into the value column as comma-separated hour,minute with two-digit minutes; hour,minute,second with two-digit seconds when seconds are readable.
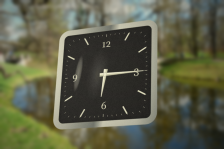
6,15
